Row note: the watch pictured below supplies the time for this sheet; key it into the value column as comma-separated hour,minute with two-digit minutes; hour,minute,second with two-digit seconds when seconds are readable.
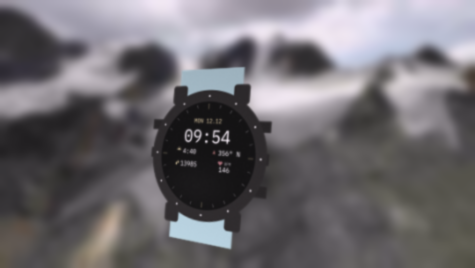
9,54
